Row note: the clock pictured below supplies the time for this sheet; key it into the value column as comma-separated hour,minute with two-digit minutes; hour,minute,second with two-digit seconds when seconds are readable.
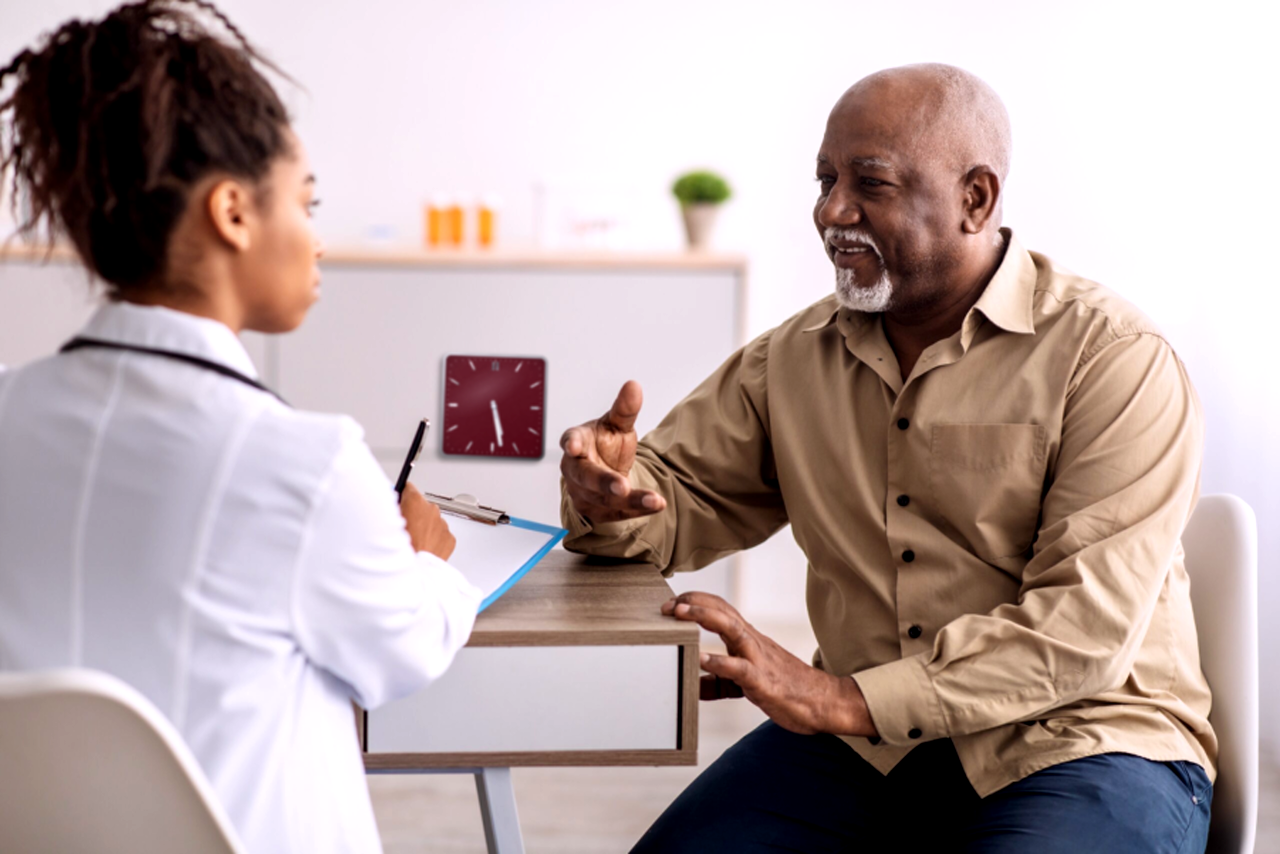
5,28
